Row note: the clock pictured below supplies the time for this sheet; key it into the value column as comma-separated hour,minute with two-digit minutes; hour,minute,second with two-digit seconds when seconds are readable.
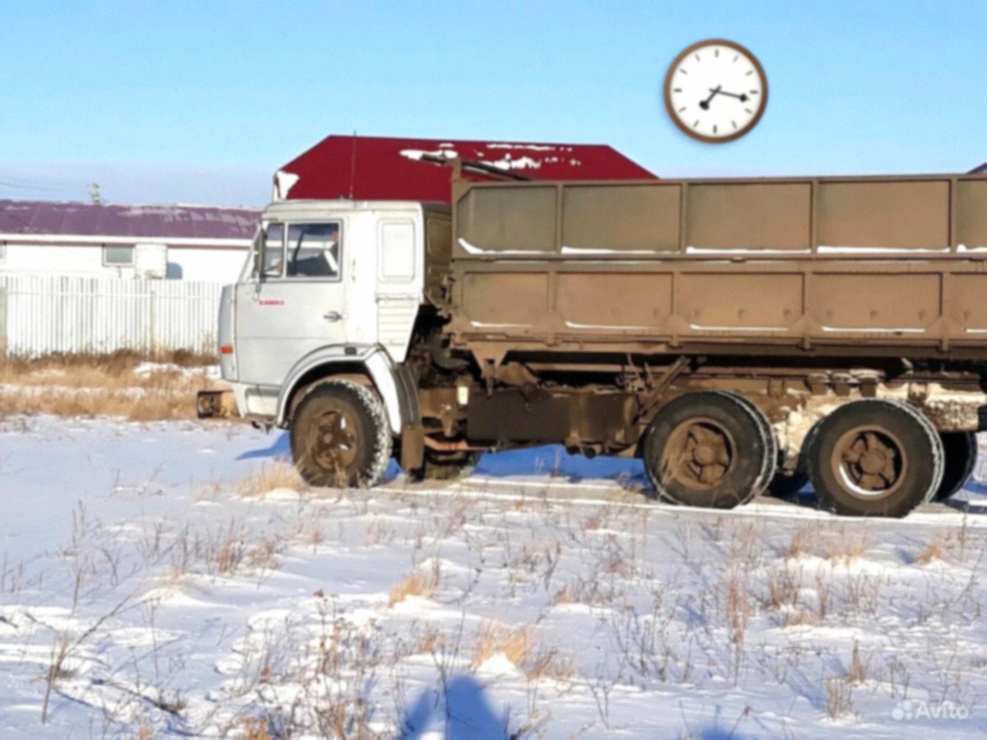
7,17
